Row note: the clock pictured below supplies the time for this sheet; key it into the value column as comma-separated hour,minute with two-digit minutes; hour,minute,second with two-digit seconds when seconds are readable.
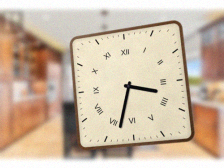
3,33
